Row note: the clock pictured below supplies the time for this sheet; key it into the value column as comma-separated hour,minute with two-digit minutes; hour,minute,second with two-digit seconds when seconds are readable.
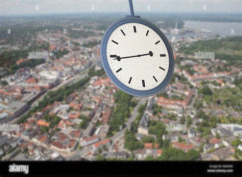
2,44
